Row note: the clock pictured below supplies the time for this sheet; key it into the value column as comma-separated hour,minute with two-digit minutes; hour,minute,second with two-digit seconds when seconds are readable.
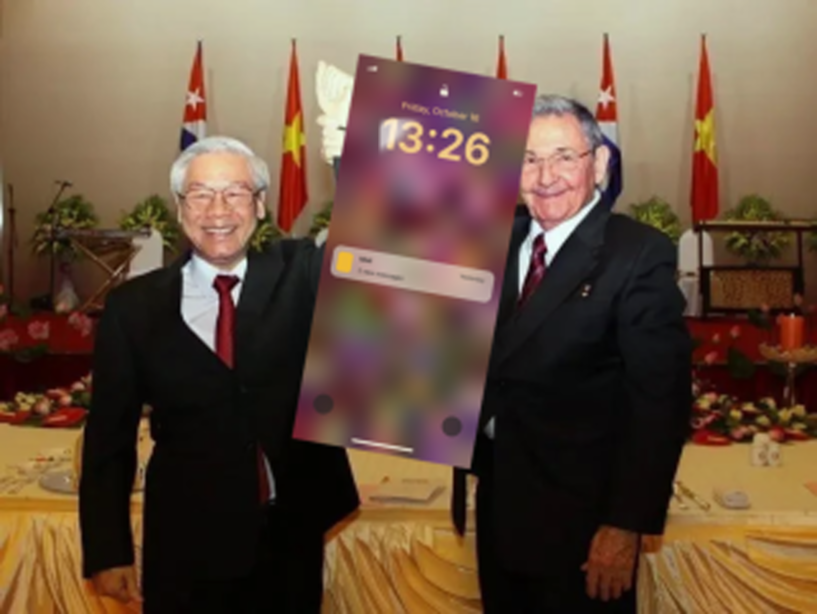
13,26
